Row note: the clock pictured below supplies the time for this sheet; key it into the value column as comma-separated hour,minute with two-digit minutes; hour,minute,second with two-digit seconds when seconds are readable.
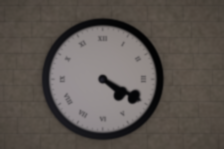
4,20
